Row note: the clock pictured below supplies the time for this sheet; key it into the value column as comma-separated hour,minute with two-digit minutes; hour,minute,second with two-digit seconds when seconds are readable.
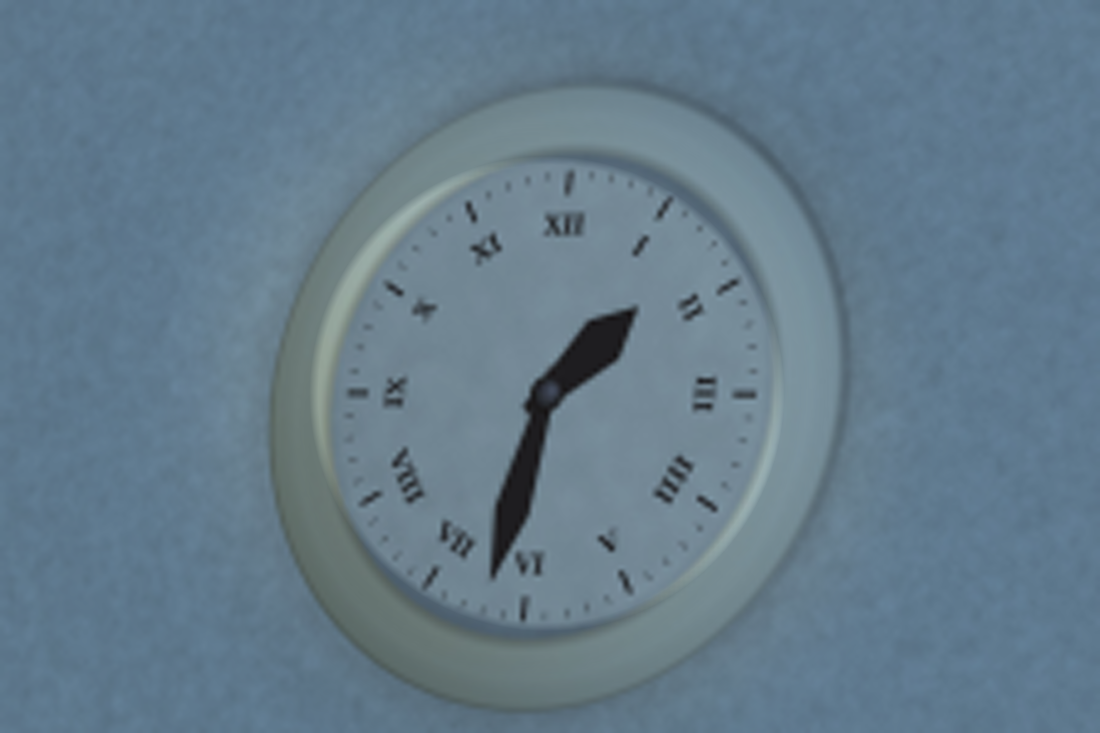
1,32
